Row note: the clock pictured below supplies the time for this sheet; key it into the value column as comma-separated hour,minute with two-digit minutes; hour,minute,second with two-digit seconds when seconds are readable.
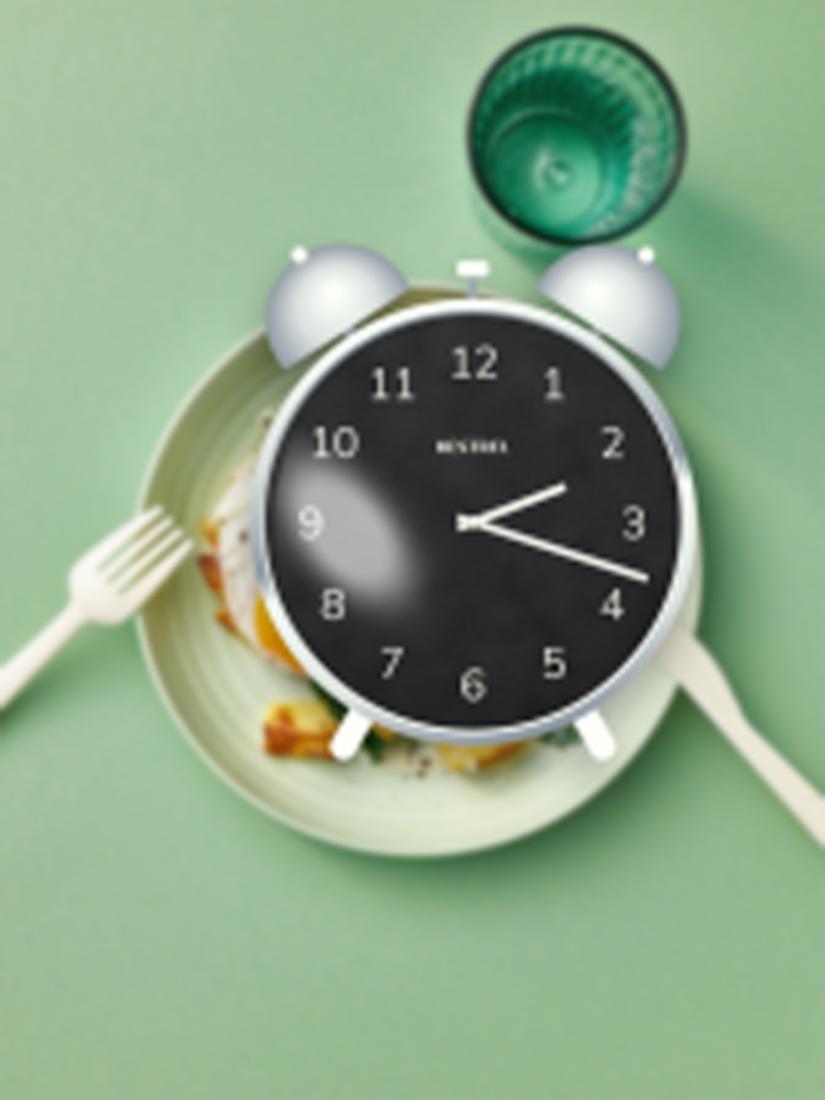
2,18
